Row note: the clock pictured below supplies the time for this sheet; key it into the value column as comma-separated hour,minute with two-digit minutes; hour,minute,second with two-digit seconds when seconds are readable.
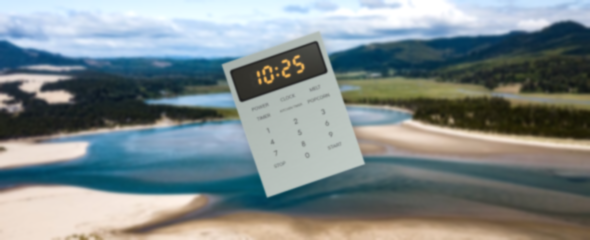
10,25
